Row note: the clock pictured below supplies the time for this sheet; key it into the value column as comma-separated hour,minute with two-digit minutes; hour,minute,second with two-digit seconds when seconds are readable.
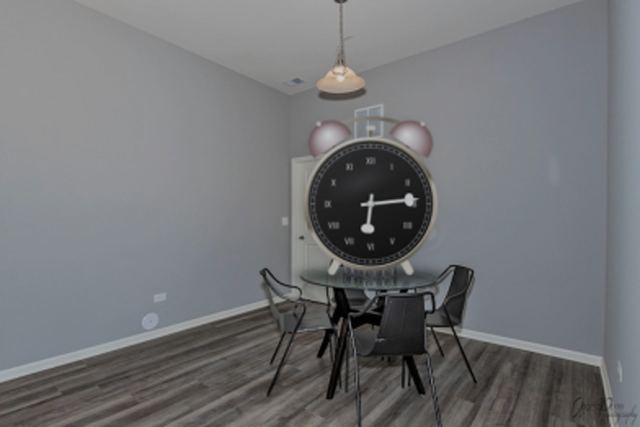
6,14
